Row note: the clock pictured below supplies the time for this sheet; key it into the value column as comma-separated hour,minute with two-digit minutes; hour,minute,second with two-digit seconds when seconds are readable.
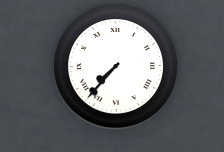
7,37
